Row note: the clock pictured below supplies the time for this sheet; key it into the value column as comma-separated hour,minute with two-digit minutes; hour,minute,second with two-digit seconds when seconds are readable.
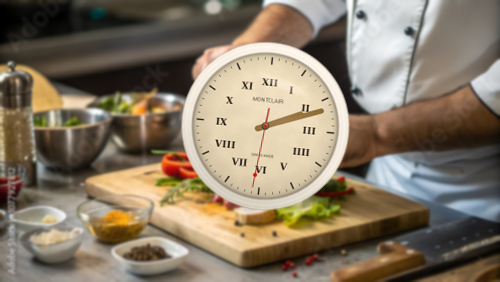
2,11,31
